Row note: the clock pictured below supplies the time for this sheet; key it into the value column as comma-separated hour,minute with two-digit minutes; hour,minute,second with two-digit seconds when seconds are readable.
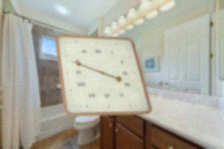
3,49
